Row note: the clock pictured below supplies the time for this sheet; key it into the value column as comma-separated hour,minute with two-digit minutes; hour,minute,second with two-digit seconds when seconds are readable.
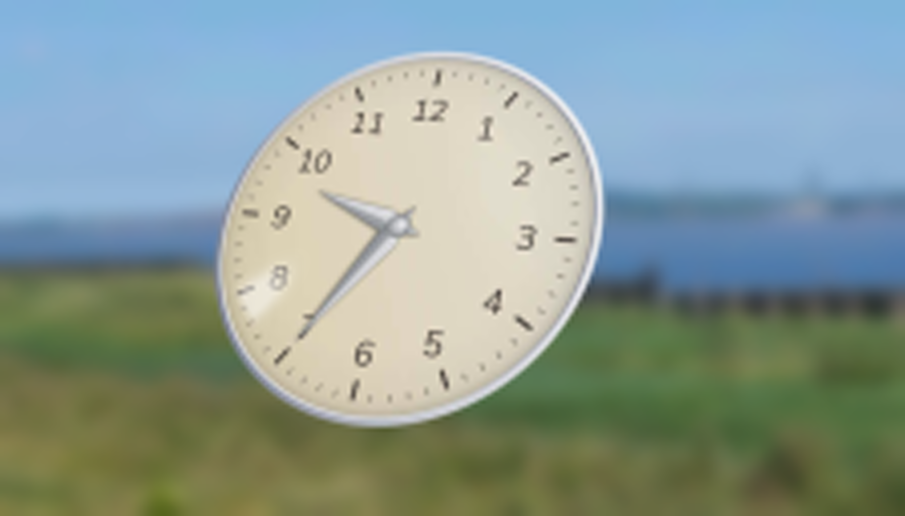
9,35
